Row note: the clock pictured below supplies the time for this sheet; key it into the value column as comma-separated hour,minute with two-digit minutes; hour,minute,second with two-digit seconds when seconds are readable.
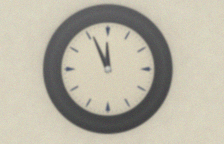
11,56
